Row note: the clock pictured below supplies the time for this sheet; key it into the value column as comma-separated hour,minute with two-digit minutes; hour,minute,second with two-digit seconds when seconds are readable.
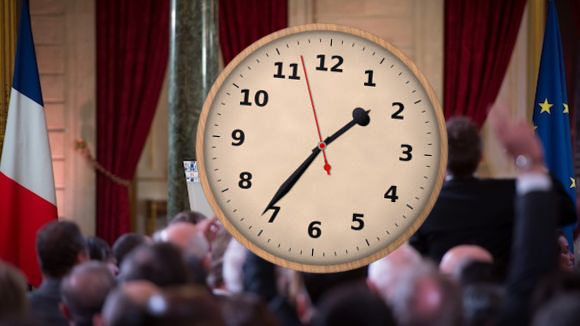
1,35,57
